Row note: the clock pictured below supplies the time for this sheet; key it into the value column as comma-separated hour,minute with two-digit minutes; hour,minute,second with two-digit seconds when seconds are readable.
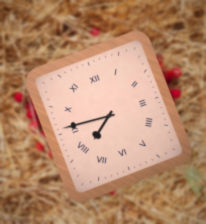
7,46
